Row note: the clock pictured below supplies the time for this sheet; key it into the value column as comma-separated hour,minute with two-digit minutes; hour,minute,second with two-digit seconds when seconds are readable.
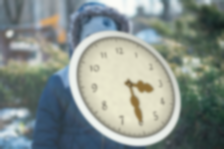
3,30
